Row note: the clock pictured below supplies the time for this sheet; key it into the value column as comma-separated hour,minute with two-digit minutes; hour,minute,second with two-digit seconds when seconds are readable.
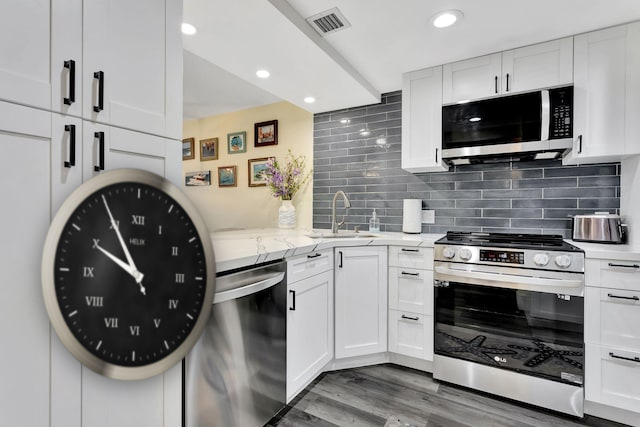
9,54,55
